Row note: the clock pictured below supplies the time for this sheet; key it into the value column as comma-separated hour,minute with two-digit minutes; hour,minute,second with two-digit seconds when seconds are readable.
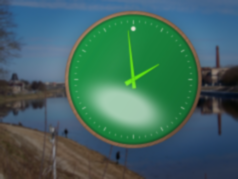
1,59
